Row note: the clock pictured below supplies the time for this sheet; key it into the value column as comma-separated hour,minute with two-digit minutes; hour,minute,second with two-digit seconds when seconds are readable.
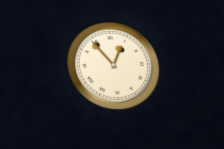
12,54
